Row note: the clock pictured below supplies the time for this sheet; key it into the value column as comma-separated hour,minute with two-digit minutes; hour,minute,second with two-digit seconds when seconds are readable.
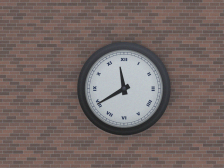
11,40
